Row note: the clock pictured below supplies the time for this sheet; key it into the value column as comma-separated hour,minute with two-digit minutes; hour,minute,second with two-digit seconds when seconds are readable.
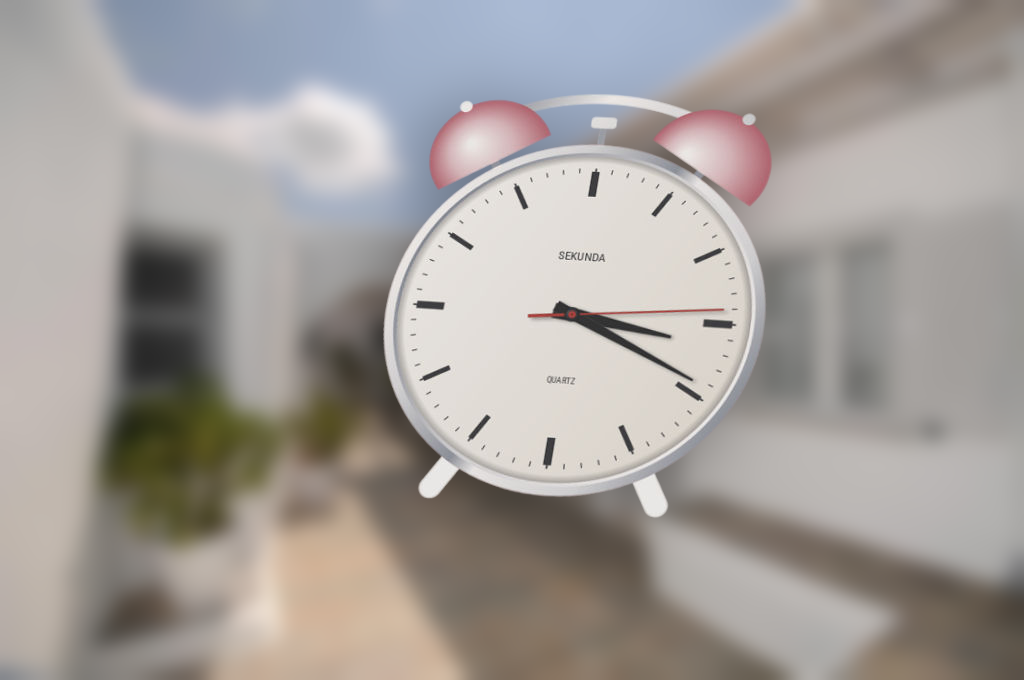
3,19,14
